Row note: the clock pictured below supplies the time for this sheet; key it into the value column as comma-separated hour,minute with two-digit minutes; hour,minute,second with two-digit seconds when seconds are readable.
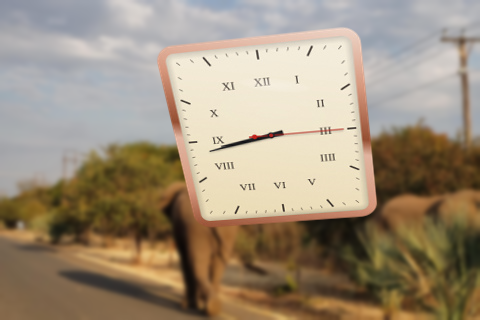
8,43,15
